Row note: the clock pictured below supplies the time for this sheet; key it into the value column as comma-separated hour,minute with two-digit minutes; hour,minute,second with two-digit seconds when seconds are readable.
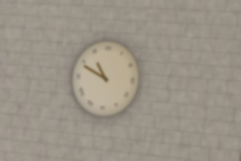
10,49
